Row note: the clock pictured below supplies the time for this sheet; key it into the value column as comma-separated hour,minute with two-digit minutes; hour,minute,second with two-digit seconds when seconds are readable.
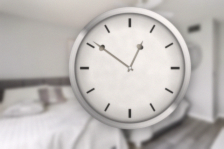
12,51
